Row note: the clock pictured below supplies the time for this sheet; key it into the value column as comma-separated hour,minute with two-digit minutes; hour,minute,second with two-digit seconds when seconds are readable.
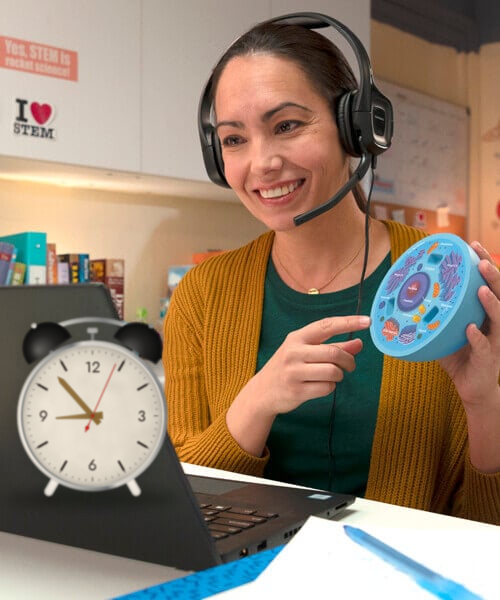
8,53,04
